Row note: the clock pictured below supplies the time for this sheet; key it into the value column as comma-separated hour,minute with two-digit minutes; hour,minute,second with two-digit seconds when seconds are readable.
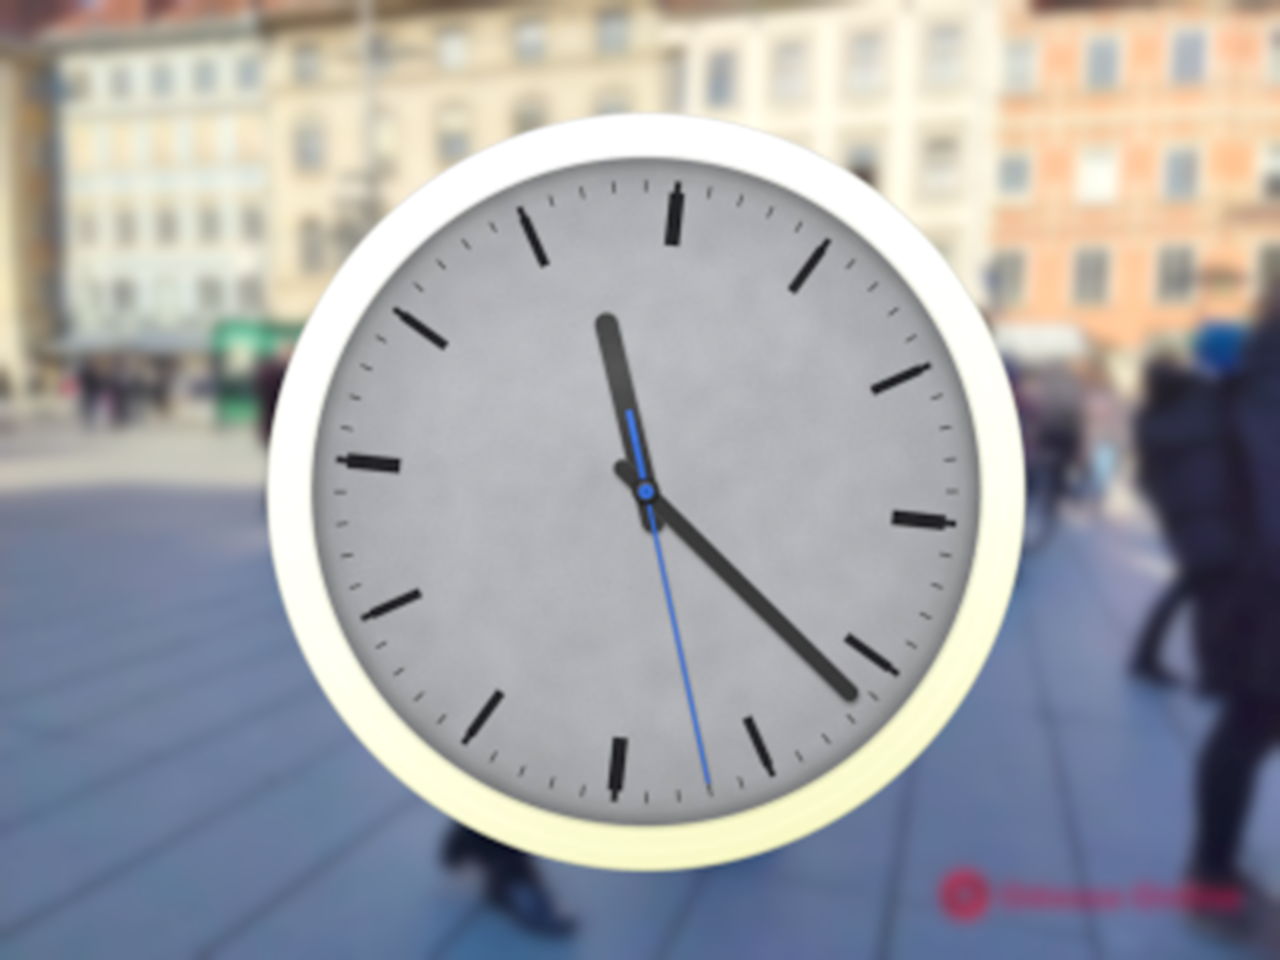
11,21,27
